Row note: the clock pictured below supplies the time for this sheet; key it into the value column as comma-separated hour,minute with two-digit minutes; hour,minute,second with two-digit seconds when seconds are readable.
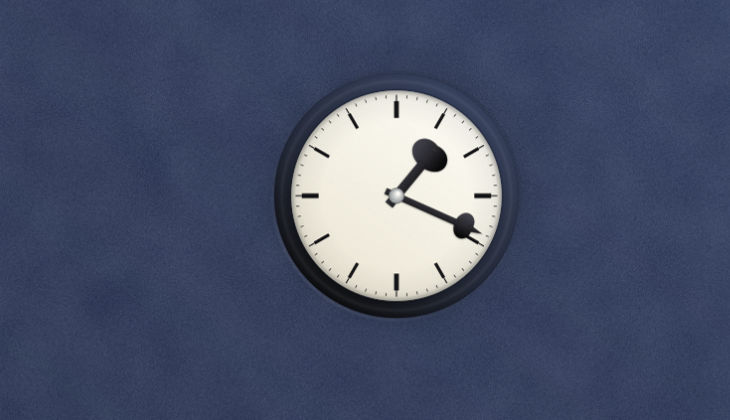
1,19
